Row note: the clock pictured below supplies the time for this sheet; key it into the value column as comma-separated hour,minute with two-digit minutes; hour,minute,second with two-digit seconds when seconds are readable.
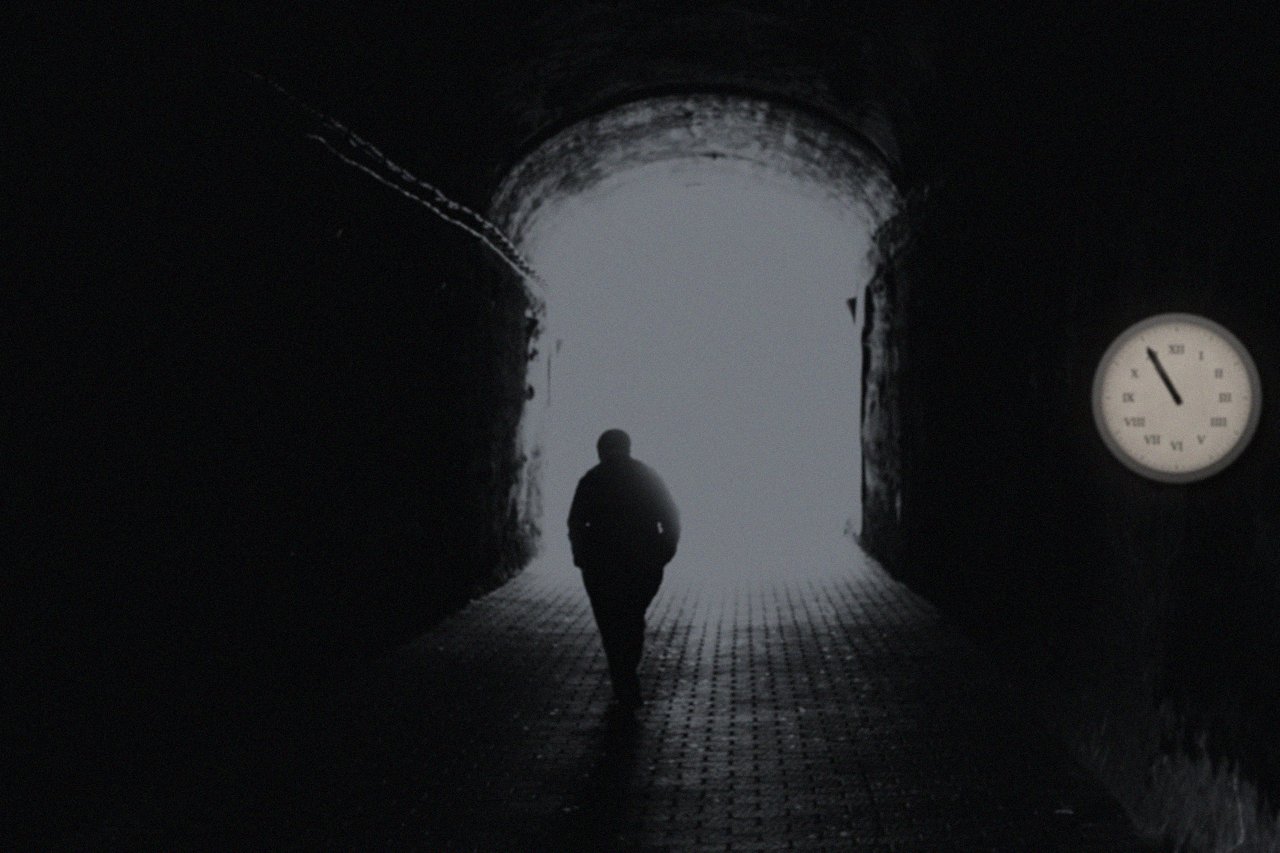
10,55
